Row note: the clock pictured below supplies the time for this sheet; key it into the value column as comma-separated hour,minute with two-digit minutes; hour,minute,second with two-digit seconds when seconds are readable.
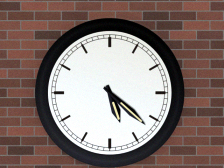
5,22
